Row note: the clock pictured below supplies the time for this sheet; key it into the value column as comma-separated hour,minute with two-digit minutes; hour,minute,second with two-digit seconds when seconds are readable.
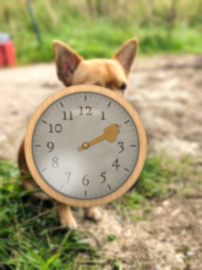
2,10
